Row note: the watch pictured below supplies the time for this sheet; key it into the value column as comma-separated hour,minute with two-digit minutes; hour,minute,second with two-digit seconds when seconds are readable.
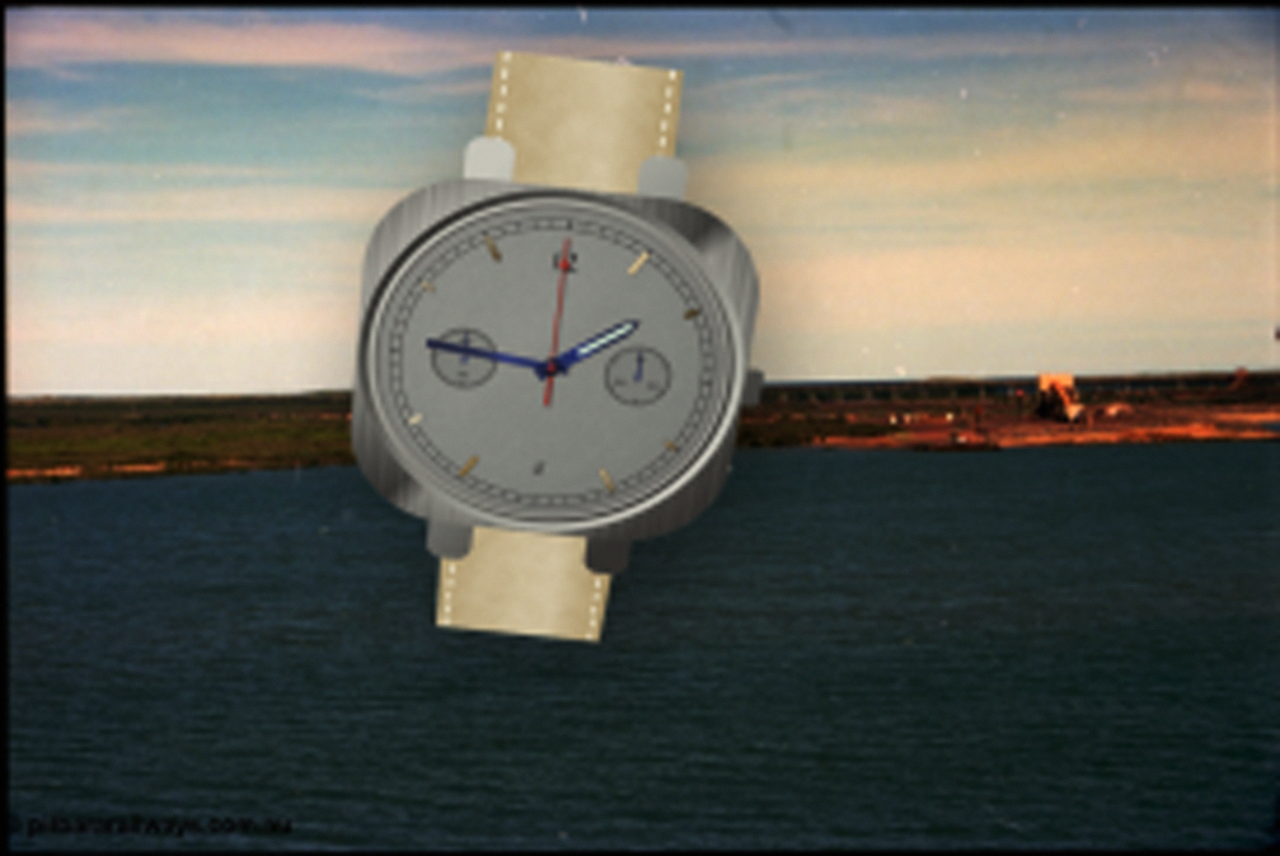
1,46
